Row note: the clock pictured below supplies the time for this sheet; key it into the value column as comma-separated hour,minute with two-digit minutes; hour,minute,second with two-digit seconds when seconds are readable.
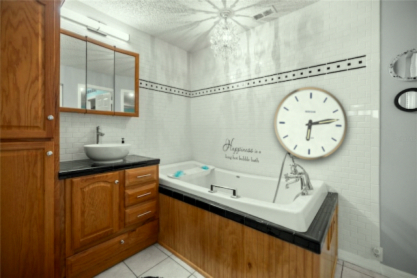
6,13
